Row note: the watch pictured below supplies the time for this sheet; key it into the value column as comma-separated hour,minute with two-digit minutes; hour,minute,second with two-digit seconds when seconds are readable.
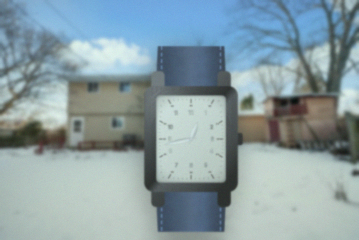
12,43
